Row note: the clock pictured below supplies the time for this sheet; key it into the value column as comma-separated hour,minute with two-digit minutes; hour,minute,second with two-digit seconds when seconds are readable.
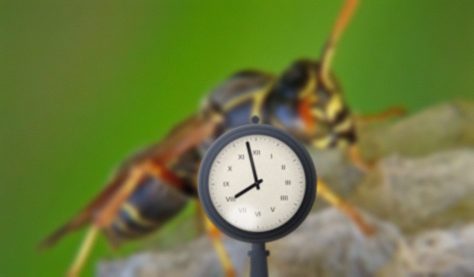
7,58
